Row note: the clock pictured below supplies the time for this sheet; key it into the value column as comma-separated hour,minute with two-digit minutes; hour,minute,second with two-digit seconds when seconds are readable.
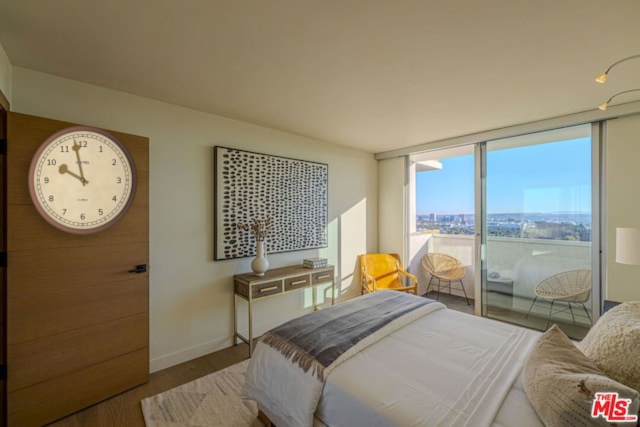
9,58
